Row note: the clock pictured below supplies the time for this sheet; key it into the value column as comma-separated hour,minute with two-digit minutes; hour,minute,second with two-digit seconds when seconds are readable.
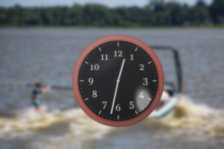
12,32
